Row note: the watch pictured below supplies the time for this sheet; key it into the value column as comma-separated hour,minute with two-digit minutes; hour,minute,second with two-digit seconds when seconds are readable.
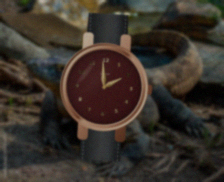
1,59
